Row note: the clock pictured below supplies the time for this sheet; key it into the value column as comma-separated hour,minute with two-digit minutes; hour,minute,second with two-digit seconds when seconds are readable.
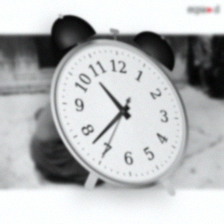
10,37,35
